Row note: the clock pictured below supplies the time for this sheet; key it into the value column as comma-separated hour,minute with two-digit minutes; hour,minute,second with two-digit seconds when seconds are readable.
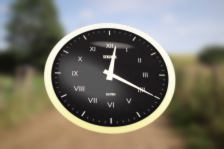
12,20
